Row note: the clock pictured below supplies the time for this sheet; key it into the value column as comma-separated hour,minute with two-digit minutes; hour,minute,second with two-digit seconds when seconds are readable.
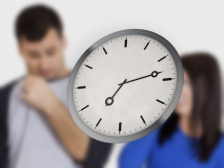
7,13
